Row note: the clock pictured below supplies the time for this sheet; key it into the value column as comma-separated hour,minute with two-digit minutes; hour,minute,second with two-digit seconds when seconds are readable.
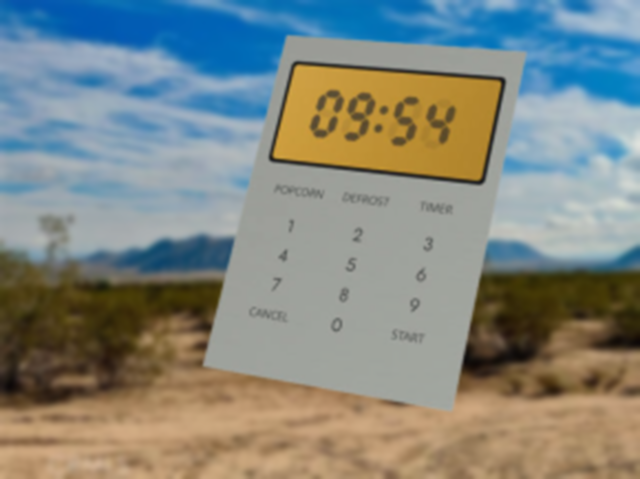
9,54
